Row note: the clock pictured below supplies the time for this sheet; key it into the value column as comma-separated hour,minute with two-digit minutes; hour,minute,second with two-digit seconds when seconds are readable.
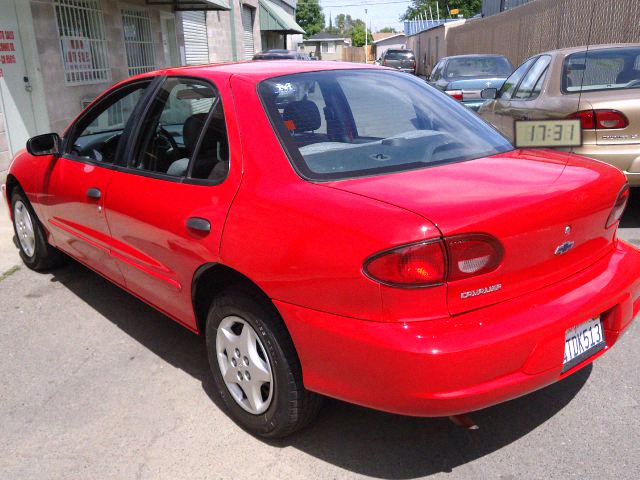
17,31
